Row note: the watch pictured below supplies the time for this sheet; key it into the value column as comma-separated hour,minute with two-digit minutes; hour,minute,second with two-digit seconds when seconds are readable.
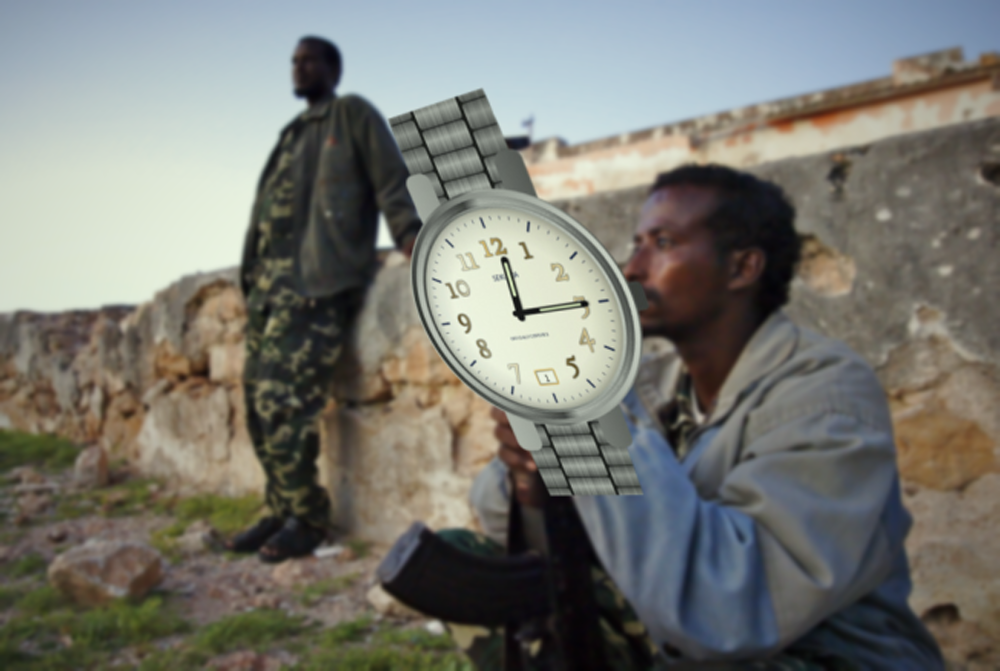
12,15
